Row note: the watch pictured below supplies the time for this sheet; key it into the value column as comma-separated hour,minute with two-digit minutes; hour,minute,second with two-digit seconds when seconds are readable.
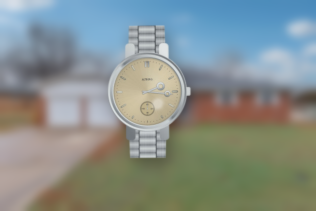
2,16
